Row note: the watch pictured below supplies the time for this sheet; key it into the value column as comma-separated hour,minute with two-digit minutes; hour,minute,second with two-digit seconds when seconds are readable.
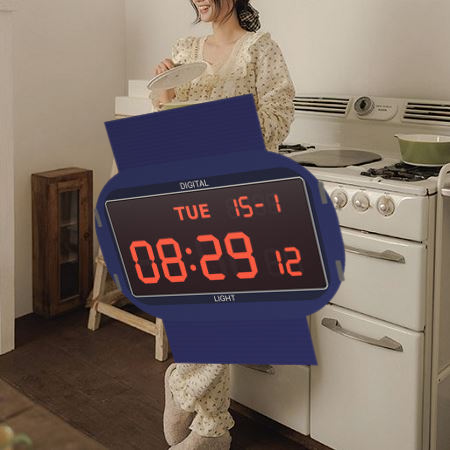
8,29,12
